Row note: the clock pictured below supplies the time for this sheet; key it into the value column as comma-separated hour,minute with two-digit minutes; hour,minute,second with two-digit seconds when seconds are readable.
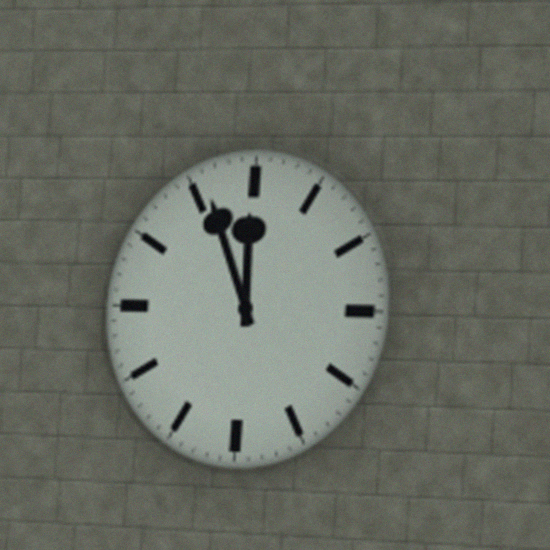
11,56
